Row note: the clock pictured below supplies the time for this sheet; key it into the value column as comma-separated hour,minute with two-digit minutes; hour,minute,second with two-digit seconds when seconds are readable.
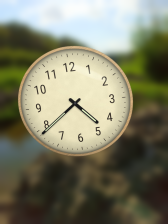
4,39
